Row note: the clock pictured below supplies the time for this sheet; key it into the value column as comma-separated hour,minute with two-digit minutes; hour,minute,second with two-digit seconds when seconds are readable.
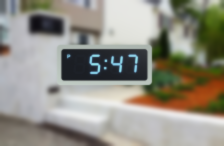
5,47
